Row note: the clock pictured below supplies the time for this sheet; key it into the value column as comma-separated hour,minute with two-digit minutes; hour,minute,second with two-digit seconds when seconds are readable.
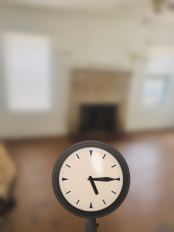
5,15
